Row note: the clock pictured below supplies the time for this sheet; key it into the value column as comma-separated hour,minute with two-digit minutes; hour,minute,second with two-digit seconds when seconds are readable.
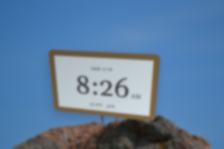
8,26
